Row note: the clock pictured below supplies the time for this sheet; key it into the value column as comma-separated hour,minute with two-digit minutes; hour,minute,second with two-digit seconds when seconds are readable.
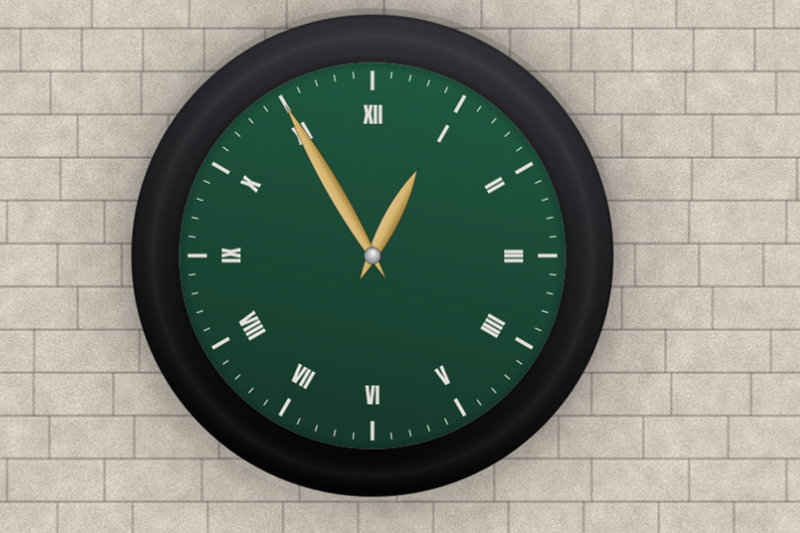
12,55
